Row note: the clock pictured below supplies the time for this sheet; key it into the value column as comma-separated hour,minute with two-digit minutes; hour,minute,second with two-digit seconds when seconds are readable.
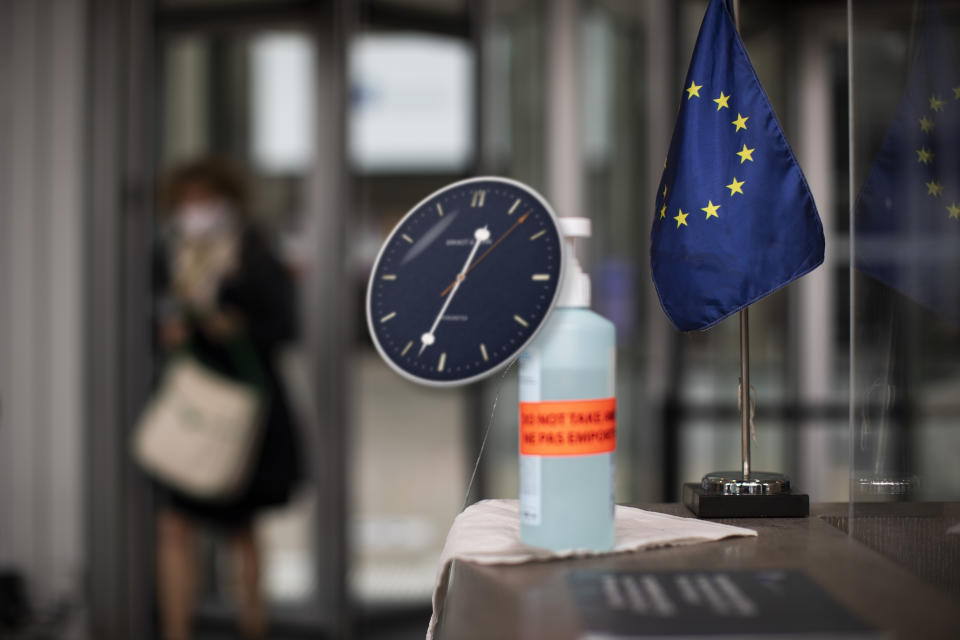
12,33,07
